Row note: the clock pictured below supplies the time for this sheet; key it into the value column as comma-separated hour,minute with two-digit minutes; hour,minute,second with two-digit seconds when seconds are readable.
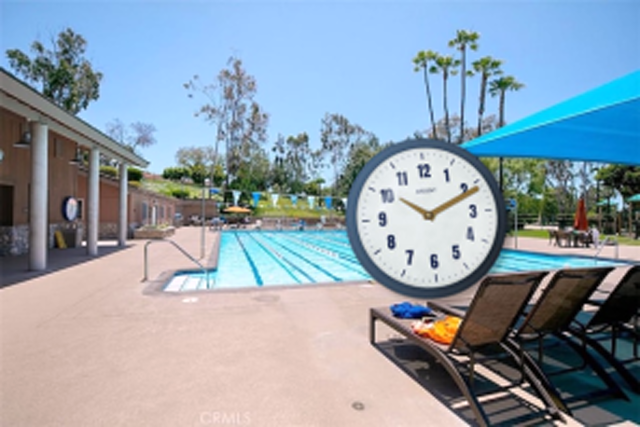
10,11
